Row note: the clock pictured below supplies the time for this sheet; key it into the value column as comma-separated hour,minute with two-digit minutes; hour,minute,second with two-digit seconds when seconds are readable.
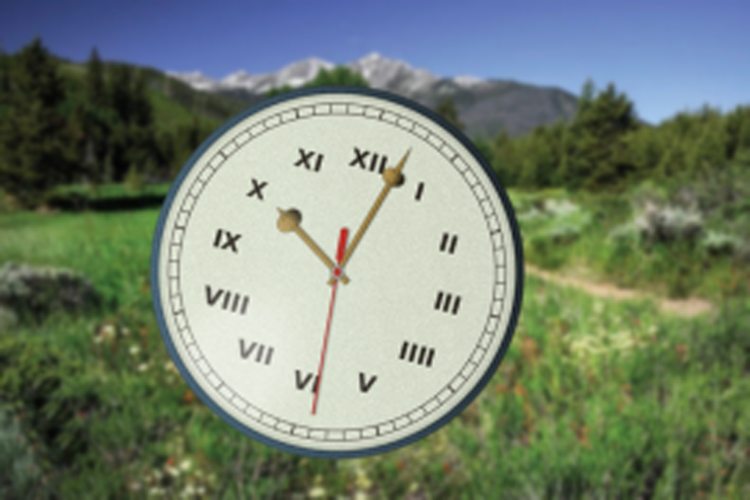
10,02,29
